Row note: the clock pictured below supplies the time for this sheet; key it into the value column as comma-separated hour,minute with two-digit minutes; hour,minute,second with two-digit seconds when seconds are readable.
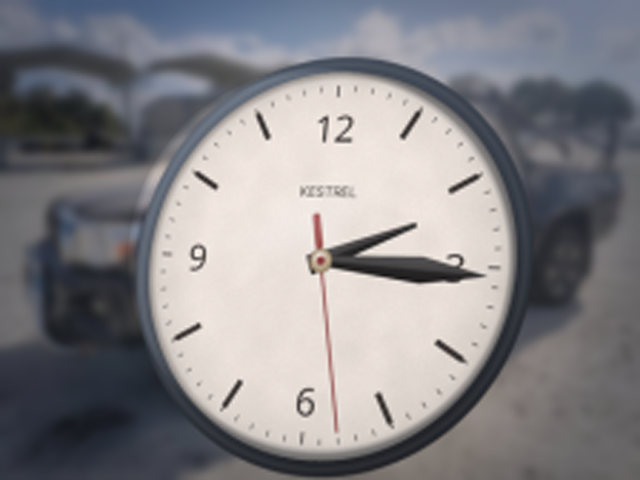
2,15,28
